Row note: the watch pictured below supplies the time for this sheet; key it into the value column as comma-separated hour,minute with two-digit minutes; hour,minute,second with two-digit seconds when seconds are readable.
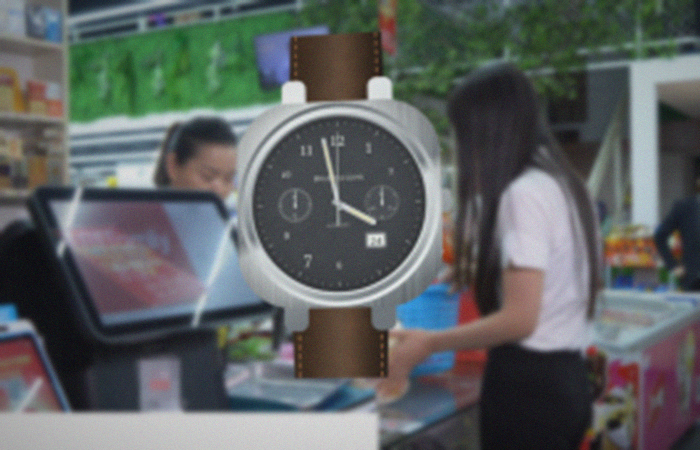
3,58
